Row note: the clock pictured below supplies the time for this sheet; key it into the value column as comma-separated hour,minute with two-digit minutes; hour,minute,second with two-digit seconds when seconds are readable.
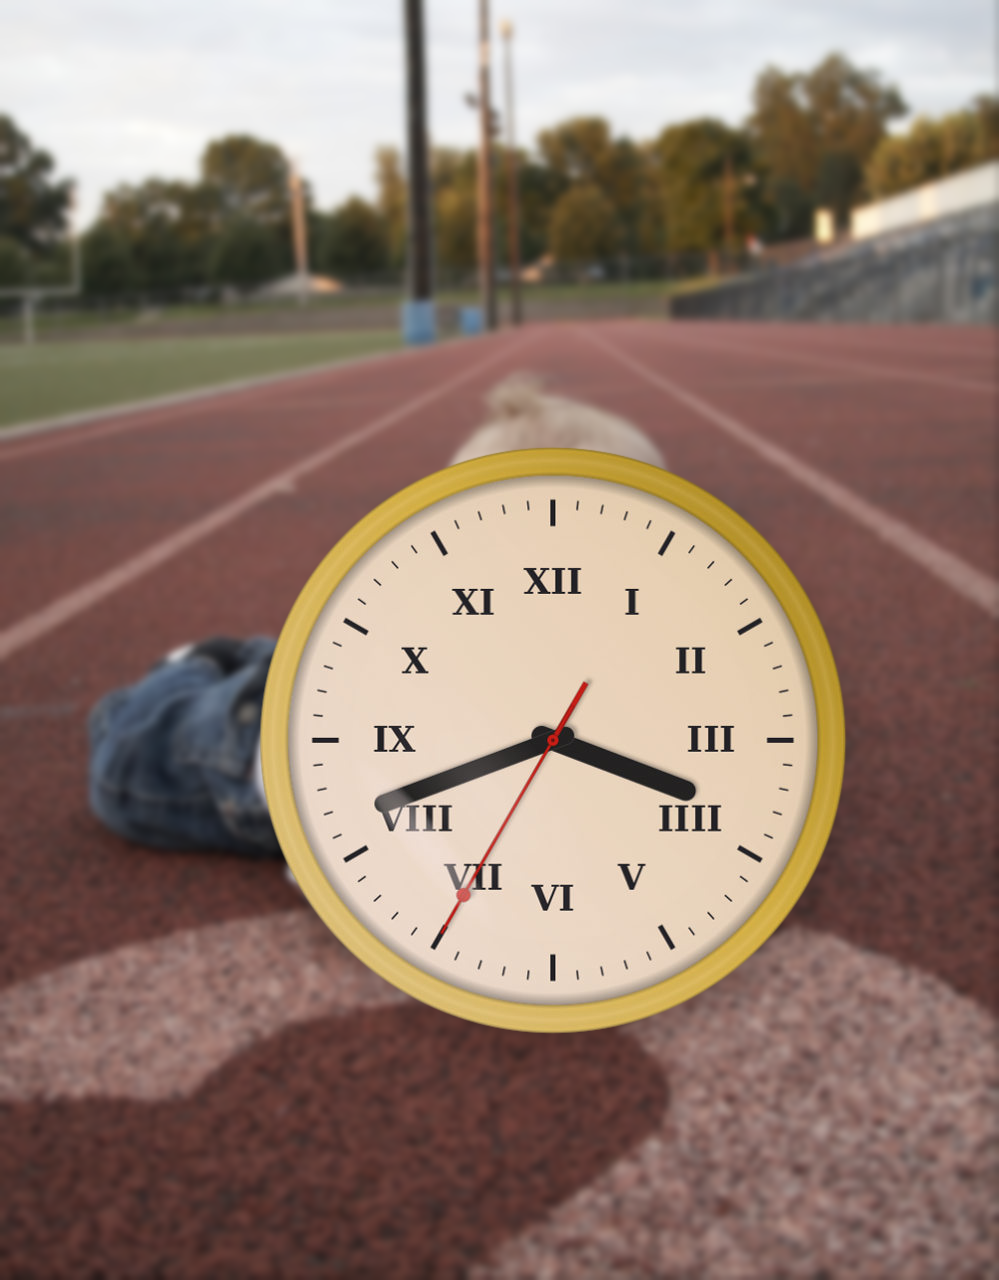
3,41,35
